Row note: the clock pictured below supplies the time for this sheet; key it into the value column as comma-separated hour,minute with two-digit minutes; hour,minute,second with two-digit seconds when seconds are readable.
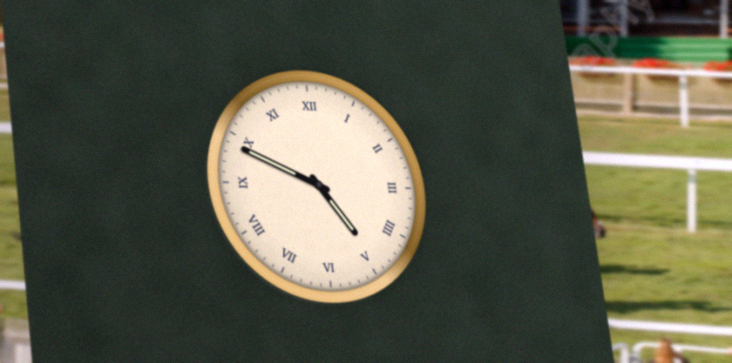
4,49
